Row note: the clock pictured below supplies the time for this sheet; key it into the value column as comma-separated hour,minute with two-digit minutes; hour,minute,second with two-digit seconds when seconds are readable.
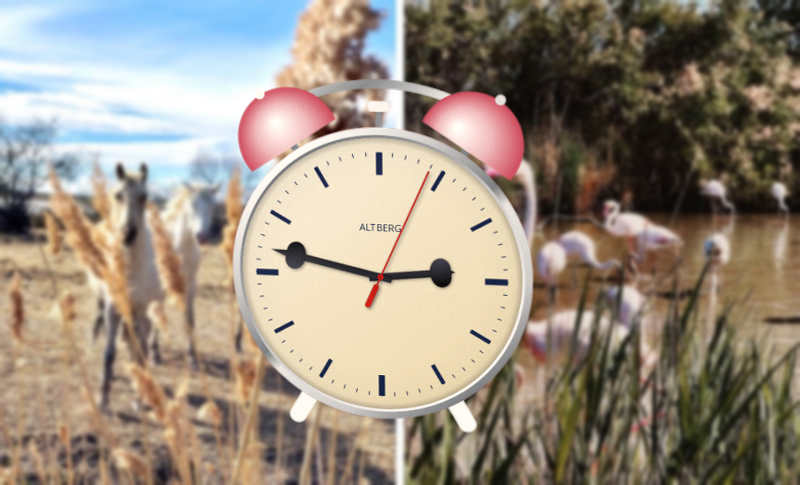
2,47,04
